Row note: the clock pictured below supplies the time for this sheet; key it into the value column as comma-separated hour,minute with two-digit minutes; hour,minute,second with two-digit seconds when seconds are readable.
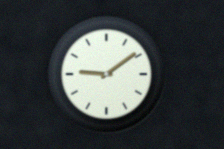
9,09
